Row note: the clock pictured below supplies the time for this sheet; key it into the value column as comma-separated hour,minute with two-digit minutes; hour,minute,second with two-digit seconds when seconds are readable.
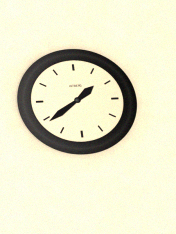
1,39
